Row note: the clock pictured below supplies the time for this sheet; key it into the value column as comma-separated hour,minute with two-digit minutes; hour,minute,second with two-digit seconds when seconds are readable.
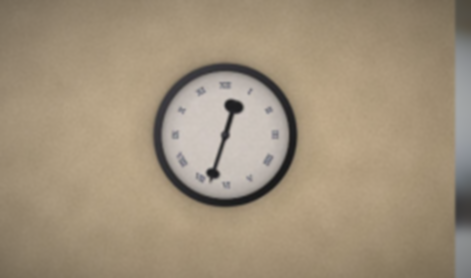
12,33
